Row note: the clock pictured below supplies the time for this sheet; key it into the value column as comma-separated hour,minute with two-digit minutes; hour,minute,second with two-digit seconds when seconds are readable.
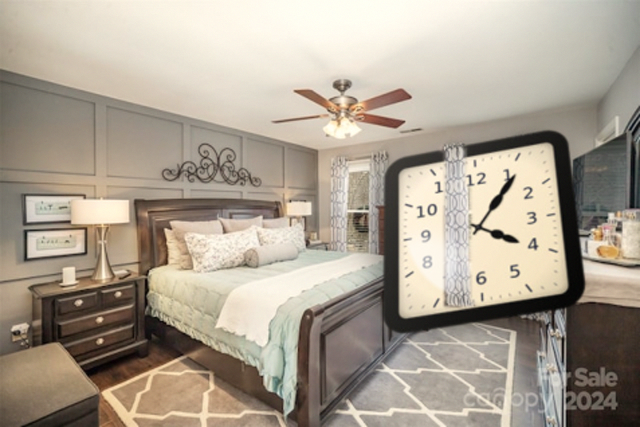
4,06
